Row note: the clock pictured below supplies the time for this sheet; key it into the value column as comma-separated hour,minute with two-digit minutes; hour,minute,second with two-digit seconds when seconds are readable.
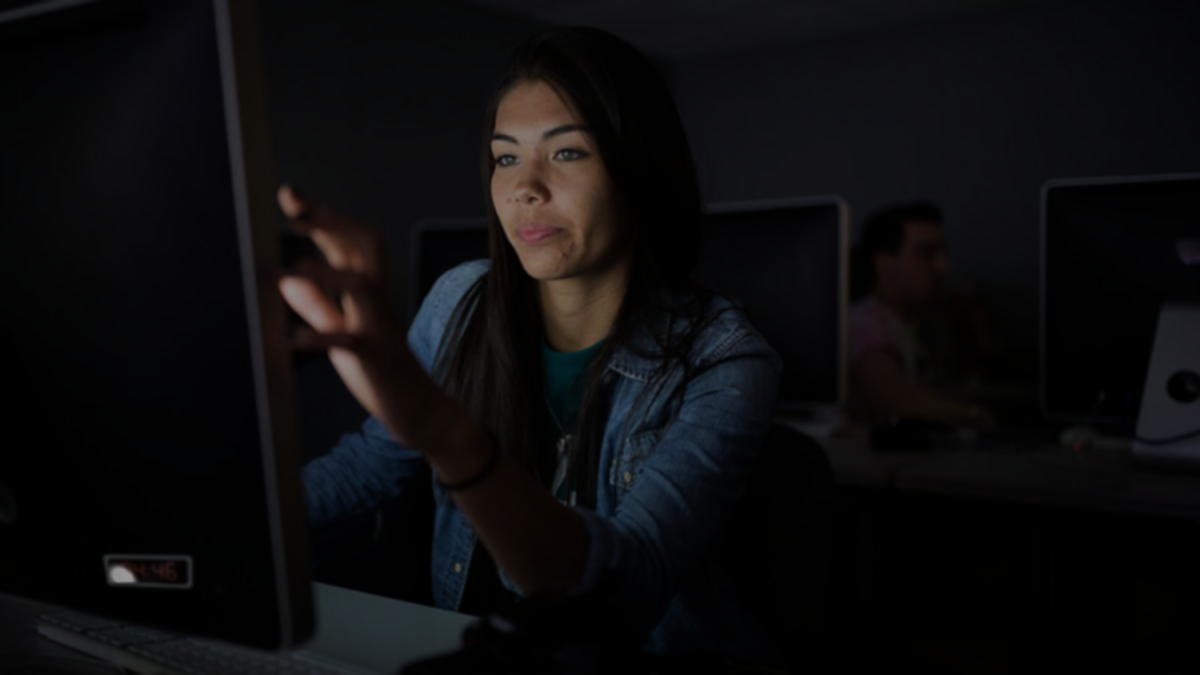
4,46
